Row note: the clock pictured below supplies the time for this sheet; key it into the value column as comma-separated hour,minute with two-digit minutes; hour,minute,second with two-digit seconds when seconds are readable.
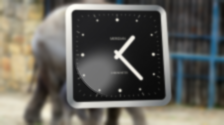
1,23
